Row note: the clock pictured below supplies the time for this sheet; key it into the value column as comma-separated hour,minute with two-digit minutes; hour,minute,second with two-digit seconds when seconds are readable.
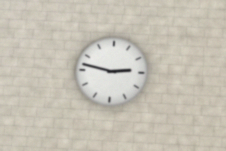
2,47
